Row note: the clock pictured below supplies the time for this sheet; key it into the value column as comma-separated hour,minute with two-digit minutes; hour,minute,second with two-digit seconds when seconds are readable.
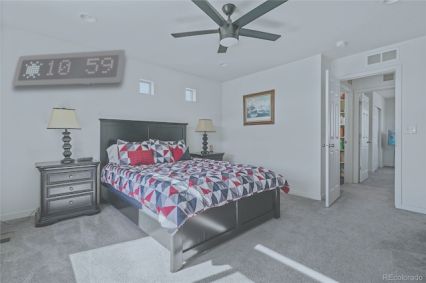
10,59
